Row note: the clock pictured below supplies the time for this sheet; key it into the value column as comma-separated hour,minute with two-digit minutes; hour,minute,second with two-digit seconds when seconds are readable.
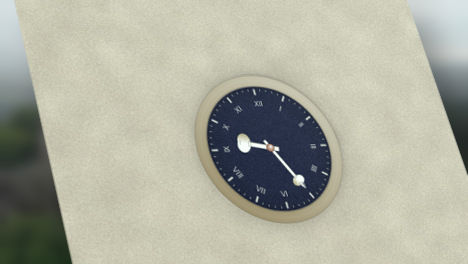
9,25
